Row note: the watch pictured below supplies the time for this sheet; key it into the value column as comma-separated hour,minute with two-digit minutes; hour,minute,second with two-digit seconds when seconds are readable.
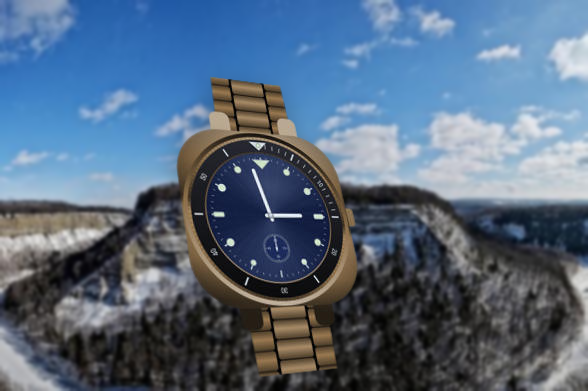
2,58
